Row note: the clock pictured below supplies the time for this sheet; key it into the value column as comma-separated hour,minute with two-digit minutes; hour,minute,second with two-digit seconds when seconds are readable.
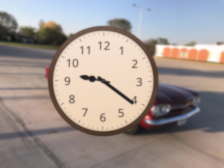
9,21
